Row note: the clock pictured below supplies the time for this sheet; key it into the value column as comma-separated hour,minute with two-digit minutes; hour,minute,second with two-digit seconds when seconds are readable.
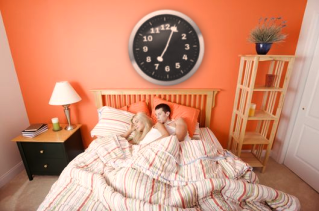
7,04
